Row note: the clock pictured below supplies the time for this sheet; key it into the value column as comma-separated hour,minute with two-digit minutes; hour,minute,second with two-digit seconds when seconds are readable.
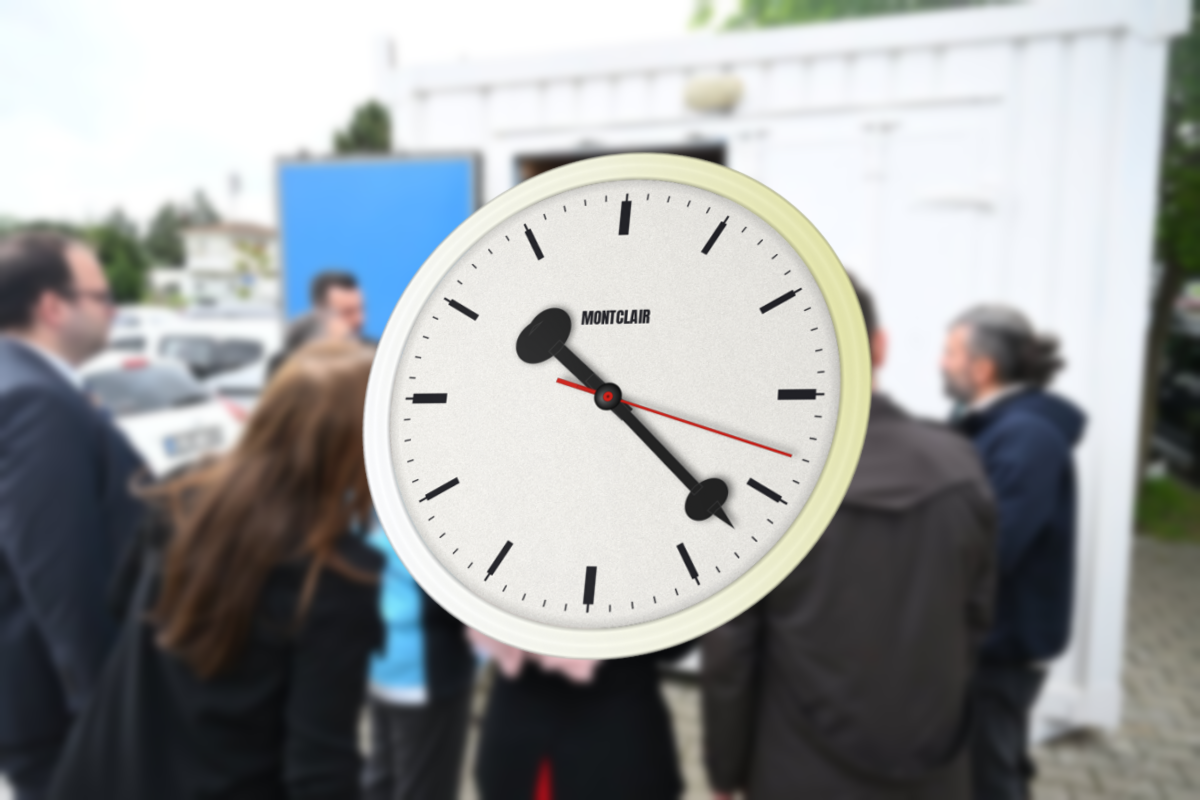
10,22,18
